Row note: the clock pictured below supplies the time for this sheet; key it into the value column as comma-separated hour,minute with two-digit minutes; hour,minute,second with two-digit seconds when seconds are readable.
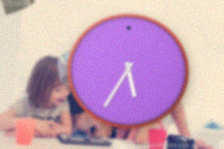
5,35
